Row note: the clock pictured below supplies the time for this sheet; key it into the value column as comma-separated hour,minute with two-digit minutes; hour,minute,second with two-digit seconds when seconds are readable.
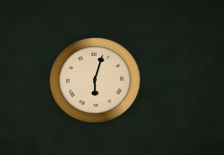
6,03
